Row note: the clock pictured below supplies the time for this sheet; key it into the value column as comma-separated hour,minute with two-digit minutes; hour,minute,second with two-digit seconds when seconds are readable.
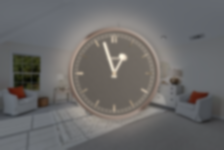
12,57
